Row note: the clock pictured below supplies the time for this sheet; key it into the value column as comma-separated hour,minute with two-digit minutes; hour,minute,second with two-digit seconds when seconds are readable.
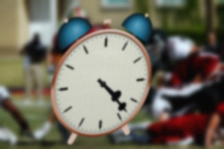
4,23
